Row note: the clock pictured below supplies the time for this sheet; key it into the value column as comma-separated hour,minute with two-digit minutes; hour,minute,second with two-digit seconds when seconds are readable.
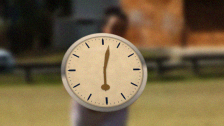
6,02
